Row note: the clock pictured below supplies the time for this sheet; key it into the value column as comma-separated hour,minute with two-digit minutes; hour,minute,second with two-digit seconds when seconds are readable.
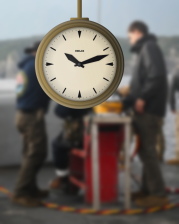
10,12
